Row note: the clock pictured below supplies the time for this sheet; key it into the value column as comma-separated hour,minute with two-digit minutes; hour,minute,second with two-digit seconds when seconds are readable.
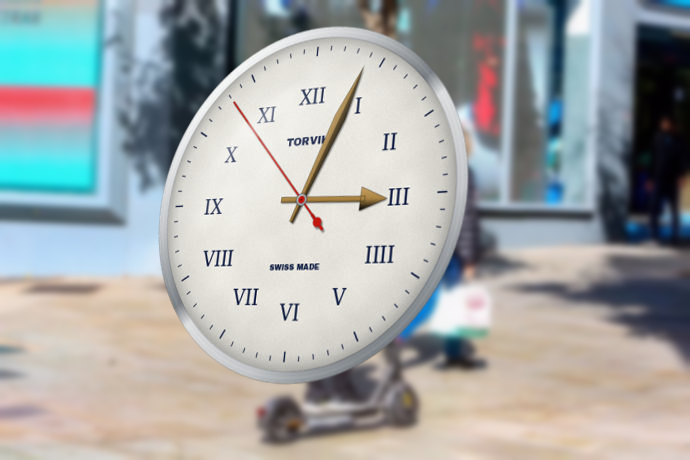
3,03,53
